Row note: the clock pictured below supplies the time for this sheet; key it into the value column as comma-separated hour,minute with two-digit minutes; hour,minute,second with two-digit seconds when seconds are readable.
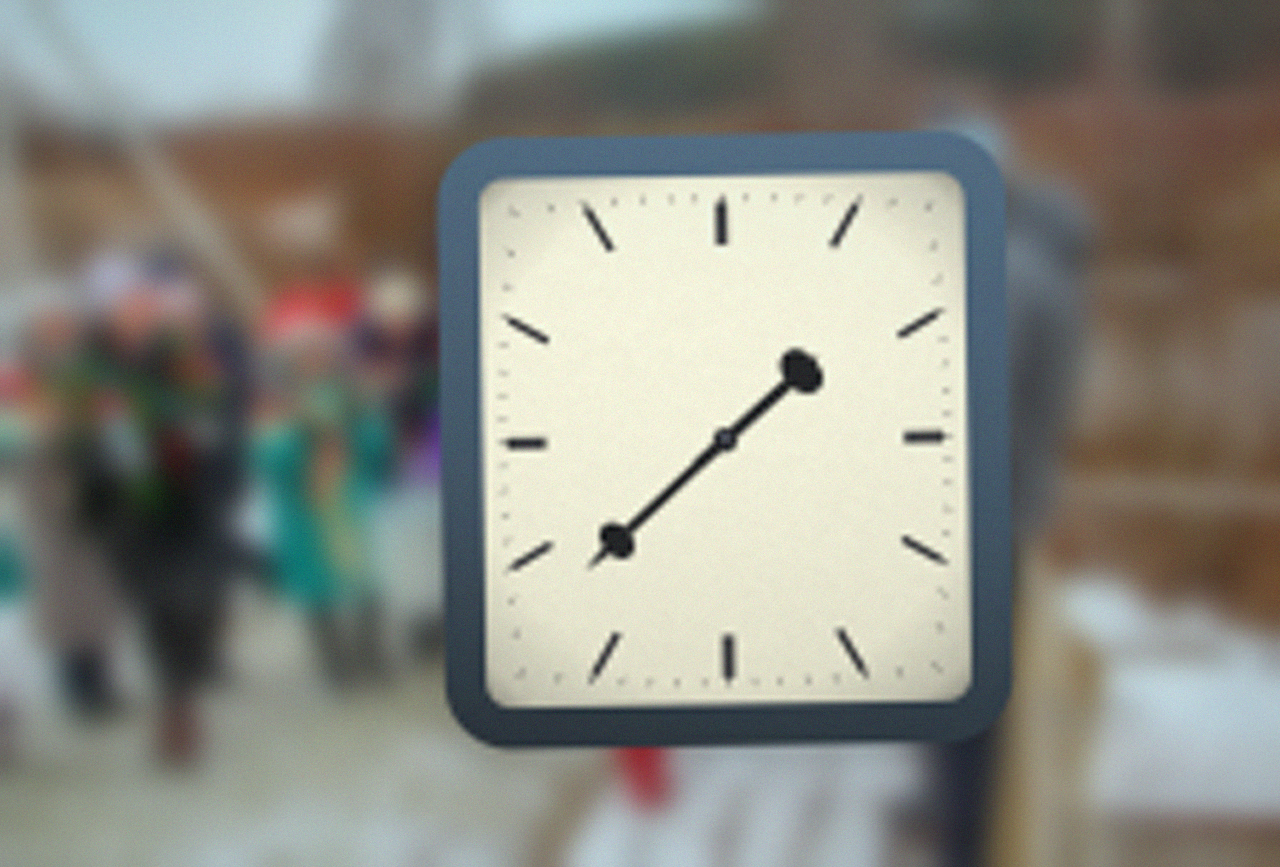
1,38
